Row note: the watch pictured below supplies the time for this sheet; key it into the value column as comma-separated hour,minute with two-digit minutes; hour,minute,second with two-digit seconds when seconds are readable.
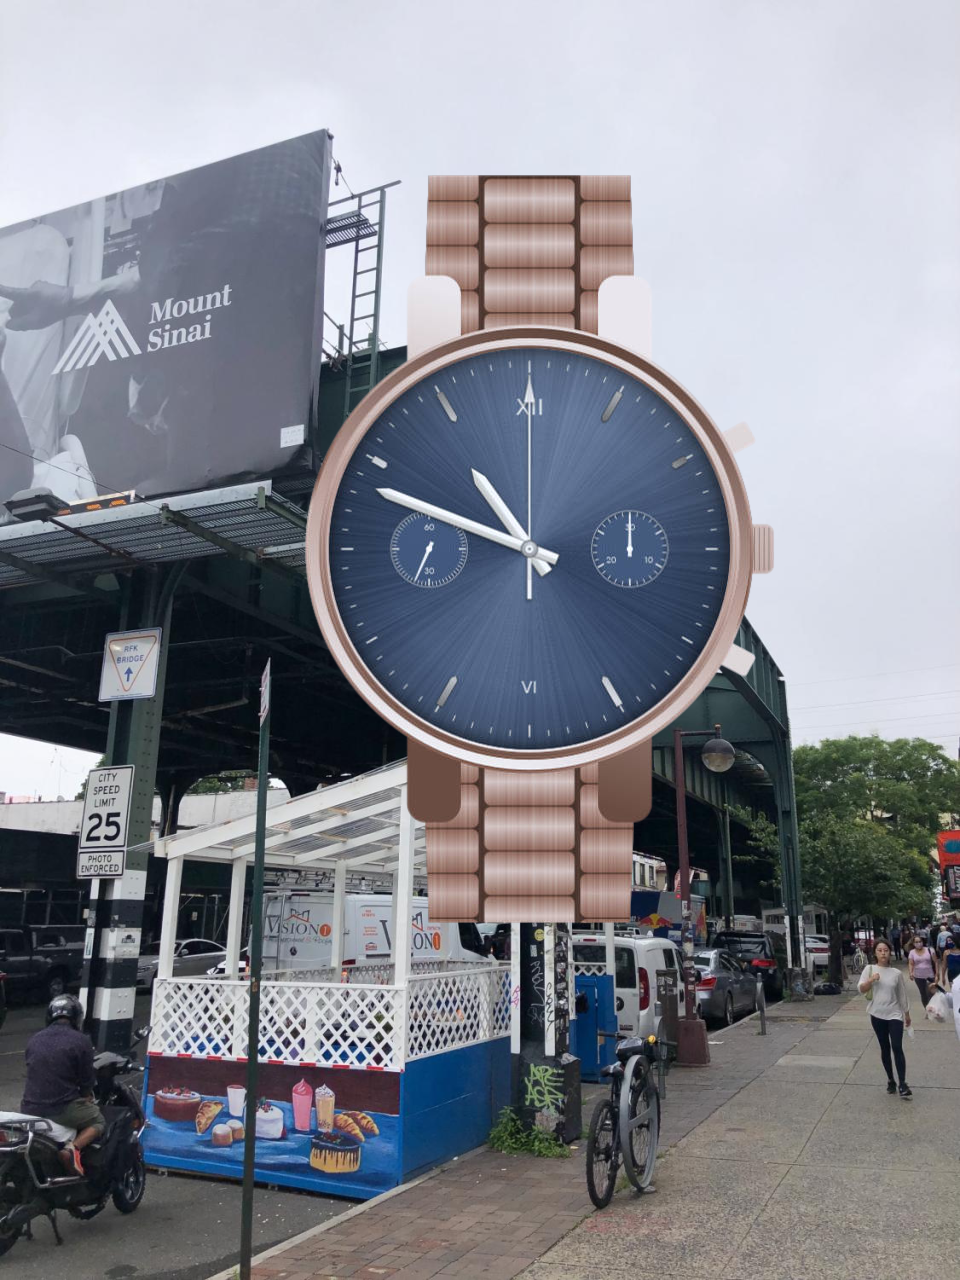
10,48,34
